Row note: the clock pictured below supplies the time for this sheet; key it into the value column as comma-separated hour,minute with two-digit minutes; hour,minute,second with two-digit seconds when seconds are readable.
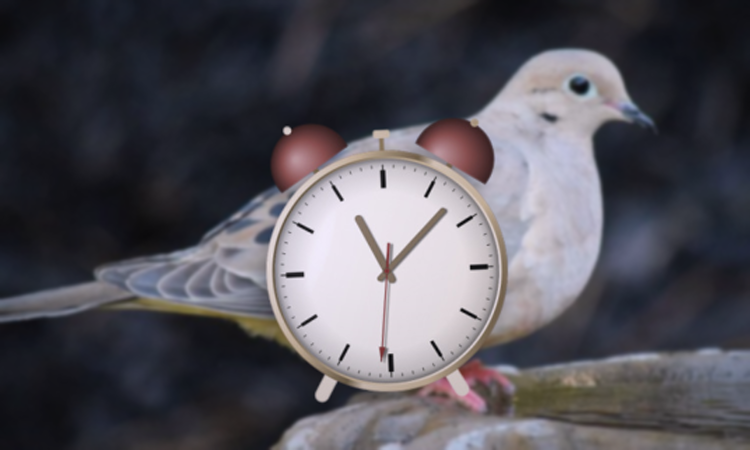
11,07,31
